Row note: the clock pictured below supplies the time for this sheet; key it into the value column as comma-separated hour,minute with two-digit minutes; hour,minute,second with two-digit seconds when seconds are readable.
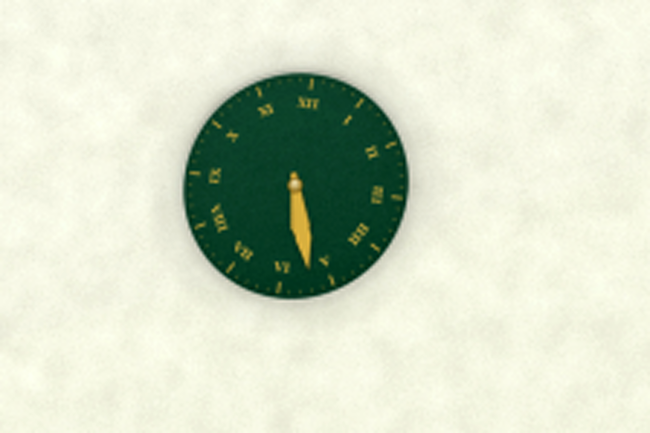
5,27
